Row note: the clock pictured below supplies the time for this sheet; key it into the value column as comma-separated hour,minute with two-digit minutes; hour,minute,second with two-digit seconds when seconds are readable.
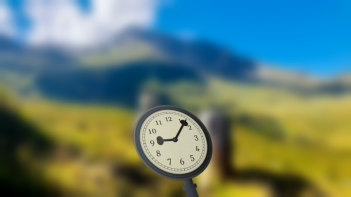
9,07
